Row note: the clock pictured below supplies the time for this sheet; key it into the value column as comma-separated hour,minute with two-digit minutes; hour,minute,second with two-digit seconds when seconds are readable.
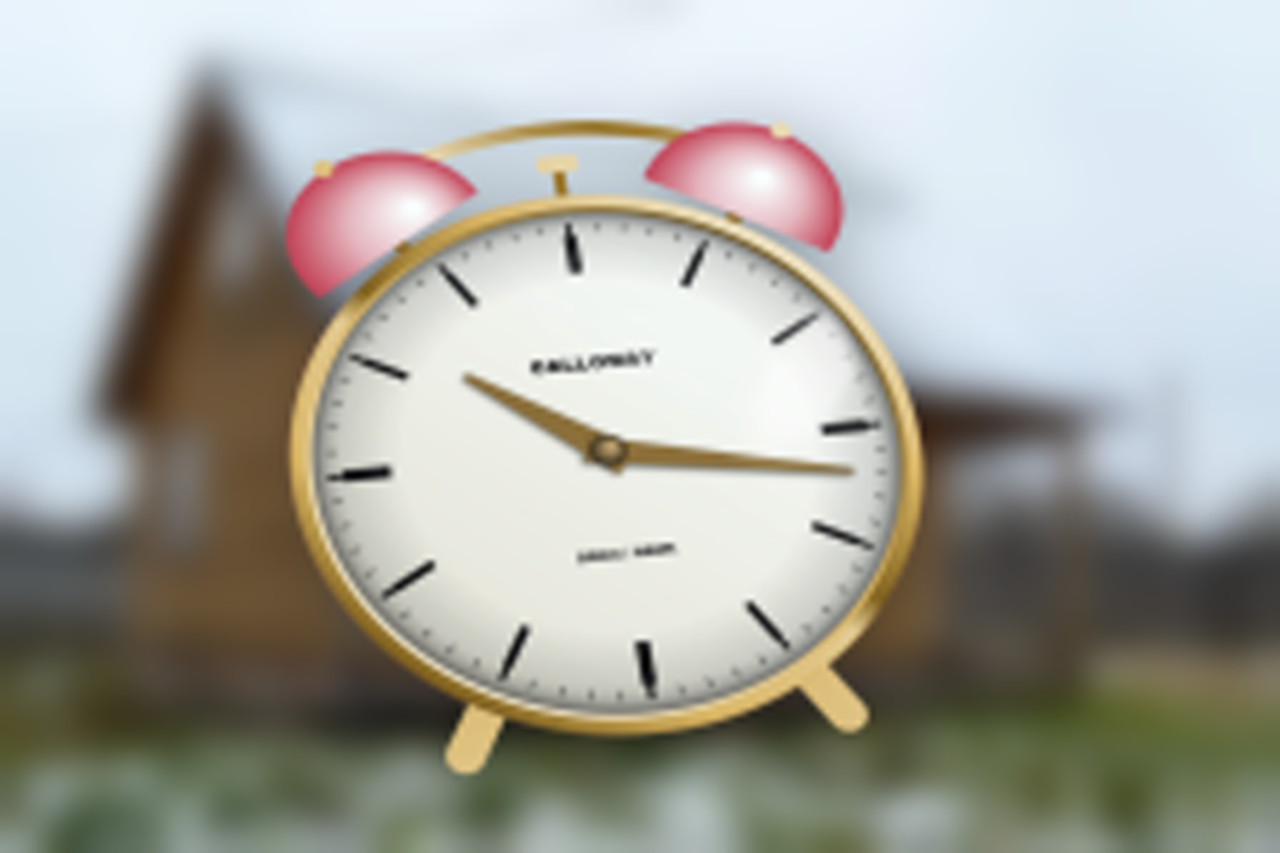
10,17
